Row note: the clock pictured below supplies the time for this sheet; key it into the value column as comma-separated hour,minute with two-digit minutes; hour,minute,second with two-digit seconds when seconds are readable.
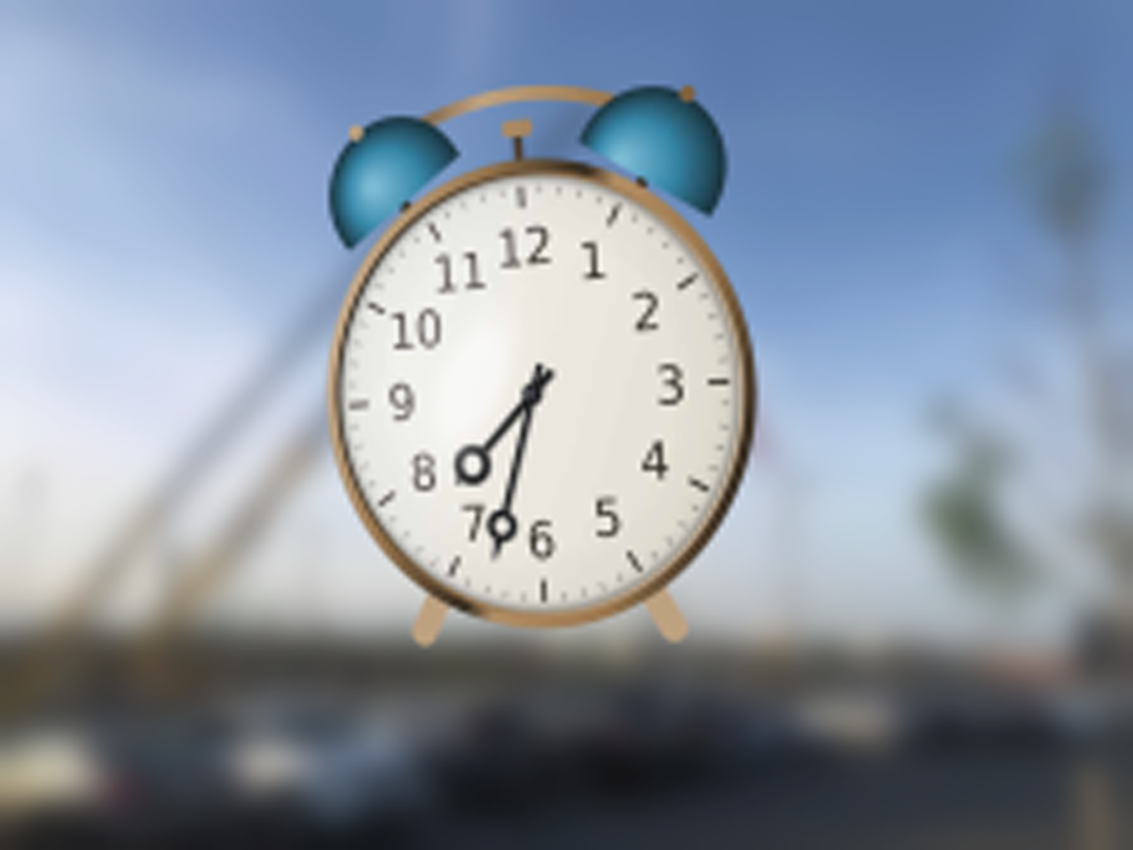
7,33
